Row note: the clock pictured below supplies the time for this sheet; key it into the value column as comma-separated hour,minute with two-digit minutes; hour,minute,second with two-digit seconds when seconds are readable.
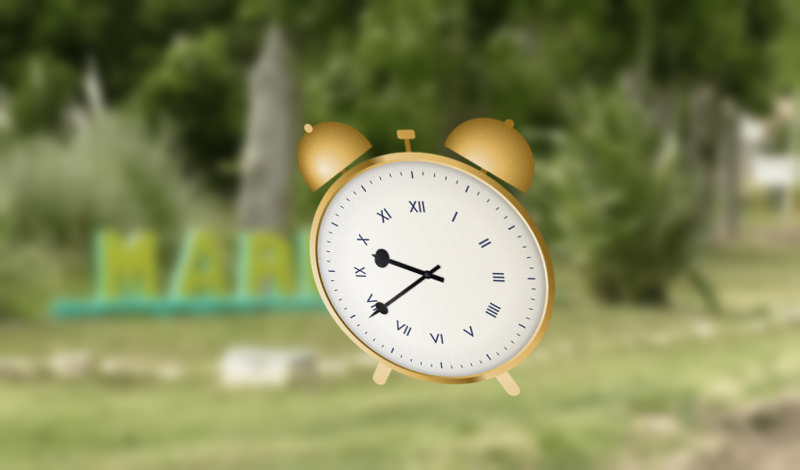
9,39
